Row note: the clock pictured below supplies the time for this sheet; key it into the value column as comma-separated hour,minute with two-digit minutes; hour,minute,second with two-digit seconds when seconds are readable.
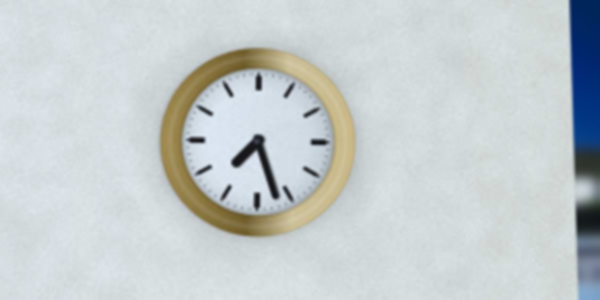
7,27
